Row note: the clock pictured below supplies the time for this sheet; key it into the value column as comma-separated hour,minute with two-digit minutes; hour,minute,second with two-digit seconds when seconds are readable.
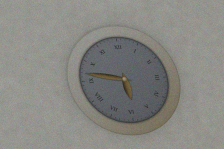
5,47
